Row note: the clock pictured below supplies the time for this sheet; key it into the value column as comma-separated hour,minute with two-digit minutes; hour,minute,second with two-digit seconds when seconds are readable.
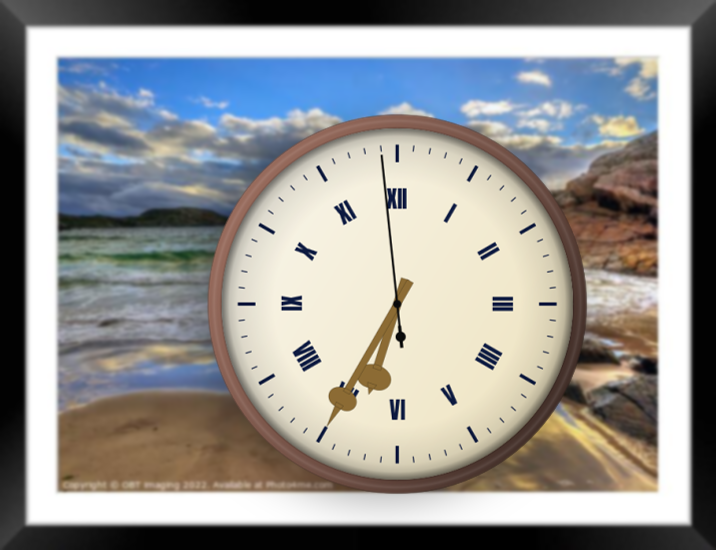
6,34,59
